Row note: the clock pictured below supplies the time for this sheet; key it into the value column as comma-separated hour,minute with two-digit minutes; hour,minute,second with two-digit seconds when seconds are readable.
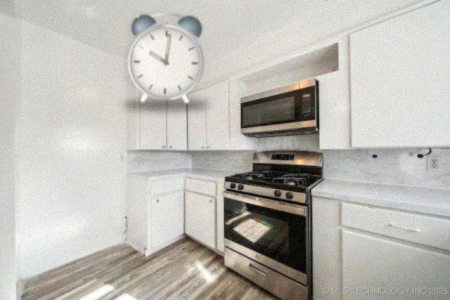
10,01
